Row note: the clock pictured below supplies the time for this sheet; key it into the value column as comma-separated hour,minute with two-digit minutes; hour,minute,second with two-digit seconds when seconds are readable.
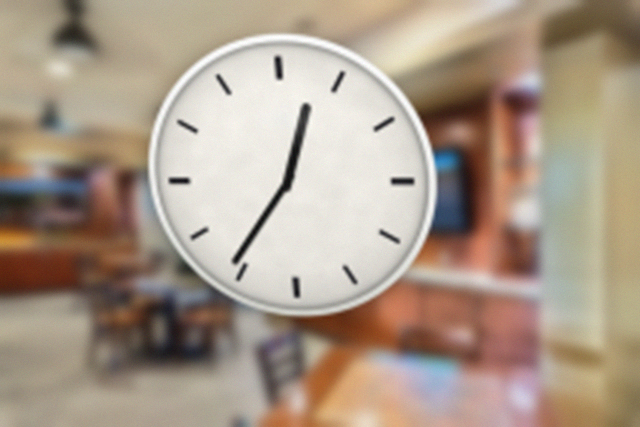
12,36
